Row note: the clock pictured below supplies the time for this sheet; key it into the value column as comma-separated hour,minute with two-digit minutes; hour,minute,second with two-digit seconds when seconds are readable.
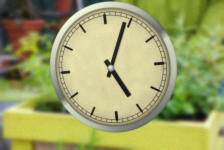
5,04
